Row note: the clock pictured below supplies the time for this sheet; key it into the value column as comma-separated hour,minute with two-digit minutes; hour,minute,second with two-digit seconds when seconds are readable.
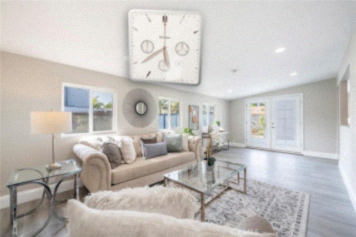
5,39
